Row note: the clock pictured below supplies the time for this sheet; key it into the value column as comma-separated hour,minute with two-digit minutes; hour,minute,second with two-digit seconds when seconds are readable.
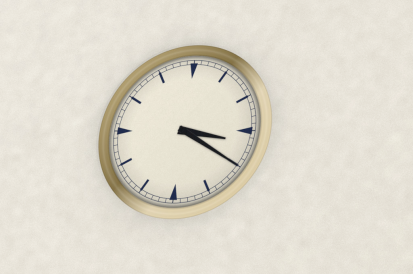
3,20
